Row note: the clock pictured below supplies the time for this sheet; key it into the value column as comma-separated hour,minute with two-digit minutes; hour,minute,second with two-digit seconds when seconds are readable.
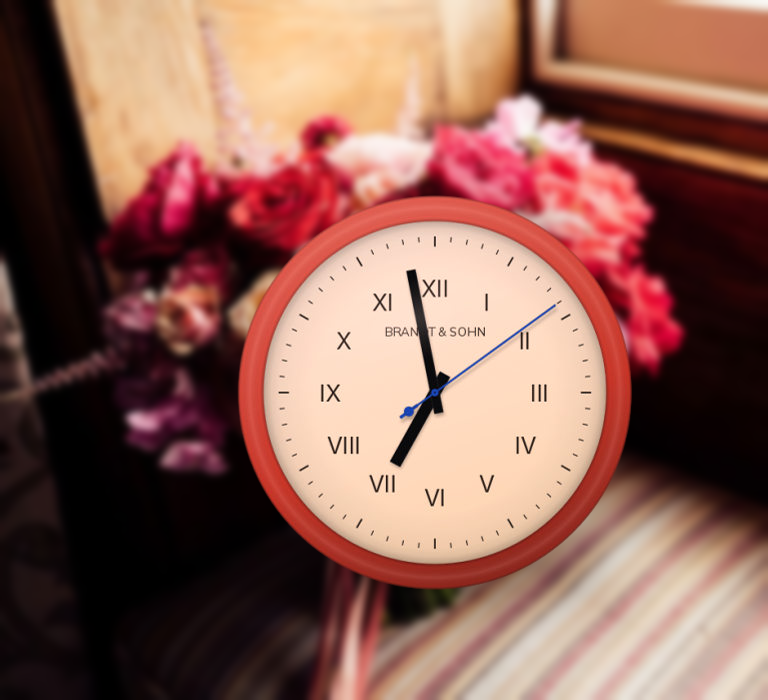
6,58,09
